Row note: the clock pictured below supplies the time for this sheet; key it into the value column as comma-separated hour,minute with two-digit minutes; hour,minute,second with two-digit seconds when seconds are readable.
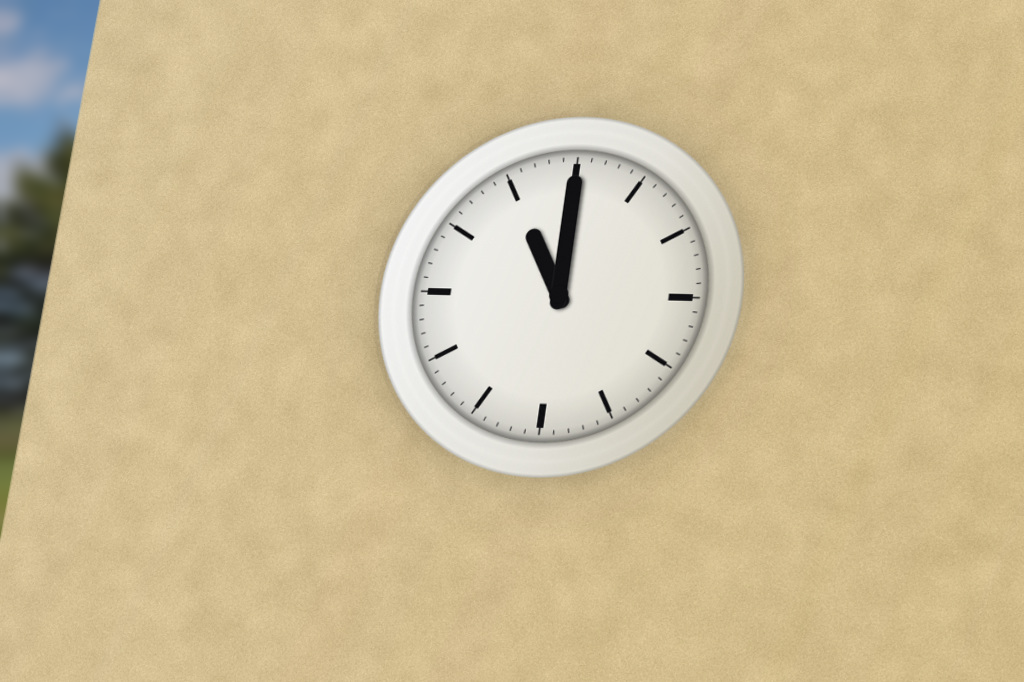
11,00
